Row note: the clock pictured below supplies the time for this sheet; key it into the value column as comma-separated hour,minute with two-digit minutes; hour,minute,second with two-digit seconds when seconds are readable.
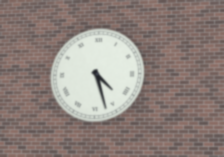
4,27
